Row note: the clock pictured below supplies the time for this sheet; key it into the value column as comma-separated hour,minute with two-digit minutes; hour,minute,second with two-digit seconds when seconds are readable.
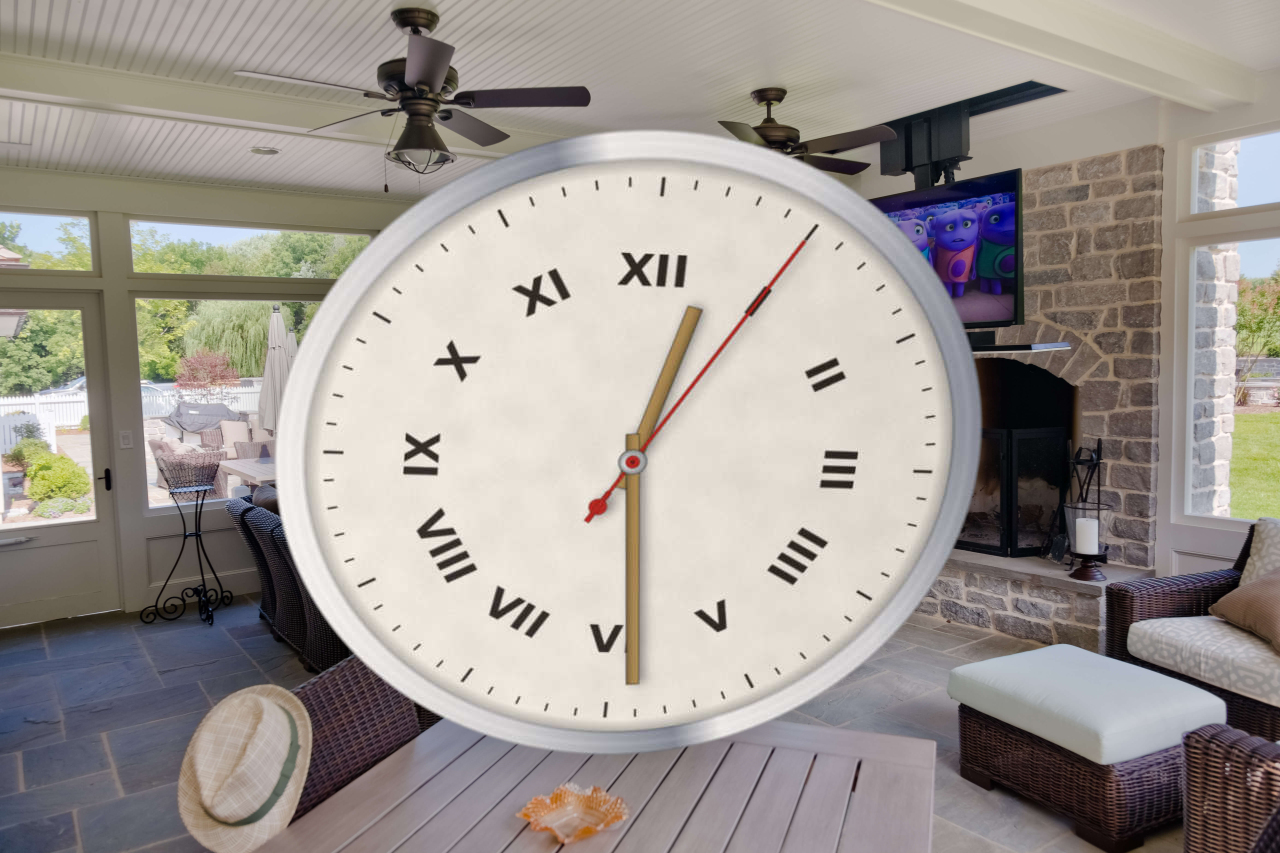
12,29,05
